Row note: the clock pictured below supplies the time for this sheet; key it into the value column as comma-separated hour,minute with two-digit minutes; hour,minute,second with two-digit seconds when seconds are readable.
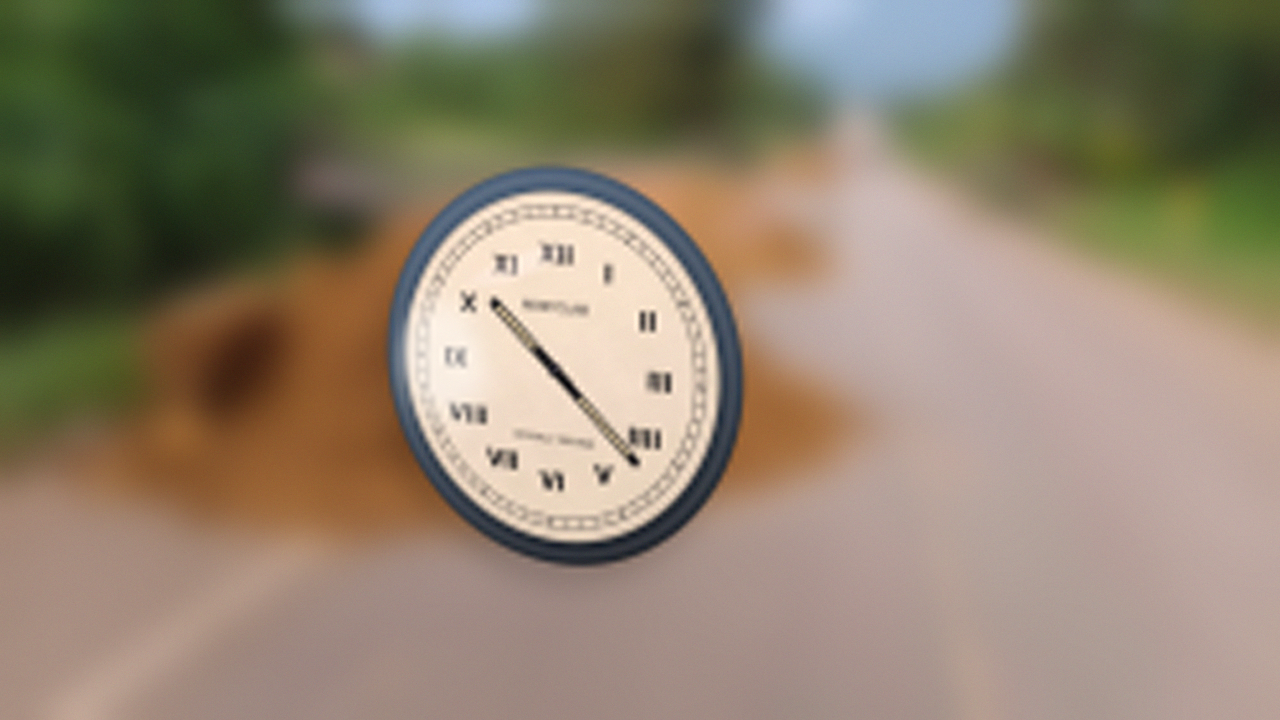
10,22
